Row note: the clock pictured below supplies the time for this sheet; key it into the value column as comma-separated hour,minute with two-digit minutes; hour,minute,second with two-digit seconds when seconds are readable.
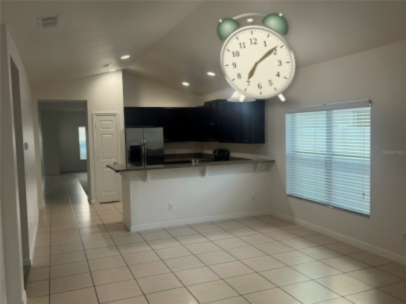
7,09
